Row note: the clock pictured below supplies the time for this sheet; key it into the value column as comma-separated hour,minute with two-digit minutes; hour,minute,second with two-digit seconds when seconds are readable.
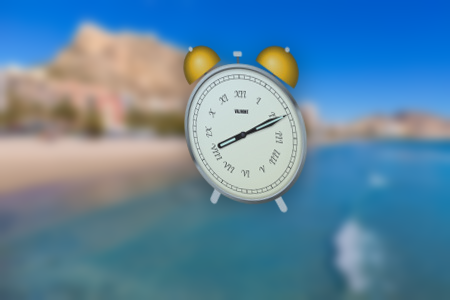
8,11
